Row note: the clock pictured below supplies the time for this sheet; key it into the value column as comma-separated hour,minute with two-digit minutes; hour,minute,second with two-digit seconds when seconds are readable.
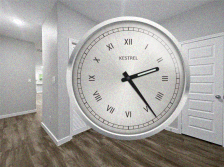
2,24
